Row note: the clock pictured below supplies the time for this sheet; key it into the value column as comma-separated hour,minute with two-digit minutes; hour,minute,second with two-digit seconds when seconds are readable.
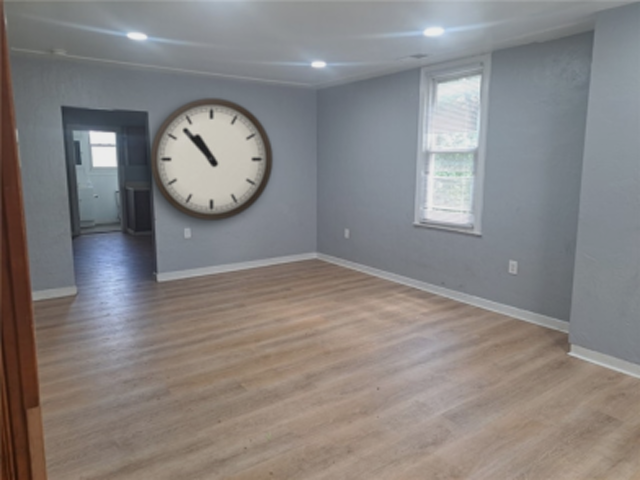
10,53
